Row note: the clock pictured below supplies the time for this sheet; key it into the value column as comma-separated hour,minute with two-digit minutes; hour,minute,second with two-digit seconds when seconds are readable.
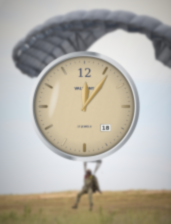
12,06
